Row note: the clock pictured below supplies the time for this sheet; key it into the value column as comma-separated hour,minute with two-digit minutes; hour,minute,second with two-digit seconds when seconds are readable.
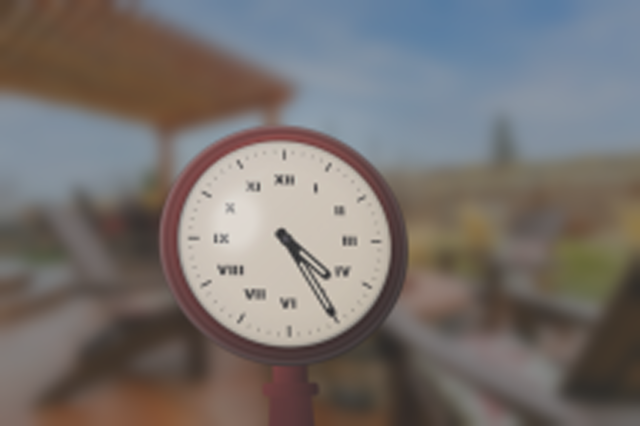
4,25
